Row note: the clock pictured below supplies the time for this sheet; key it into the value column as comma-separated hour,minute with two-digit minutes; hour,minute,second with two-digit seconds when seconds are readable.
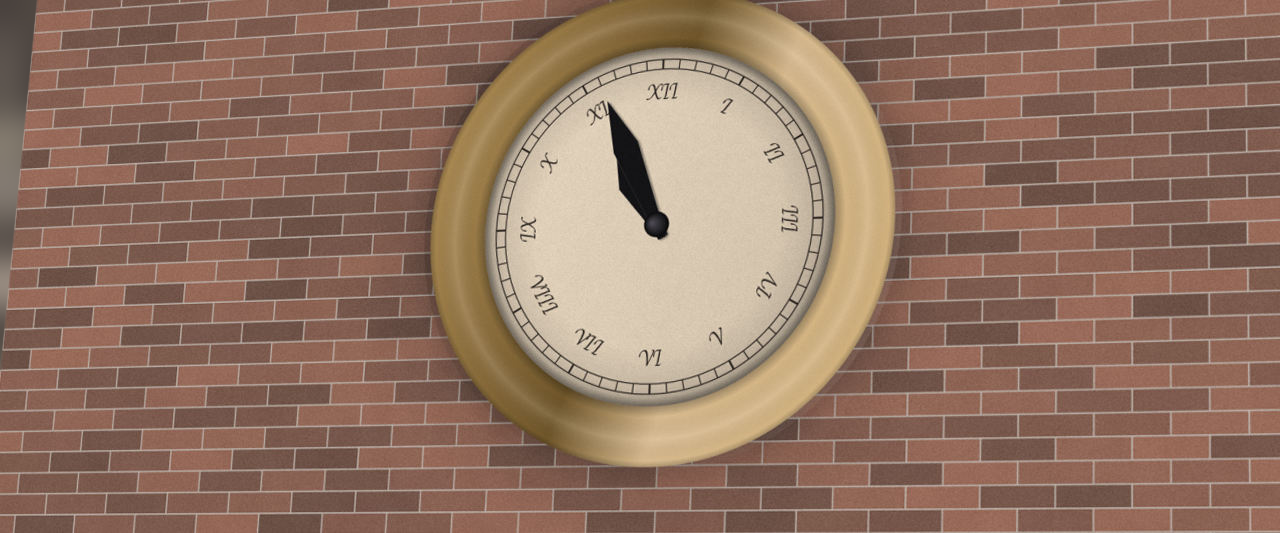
10,56
